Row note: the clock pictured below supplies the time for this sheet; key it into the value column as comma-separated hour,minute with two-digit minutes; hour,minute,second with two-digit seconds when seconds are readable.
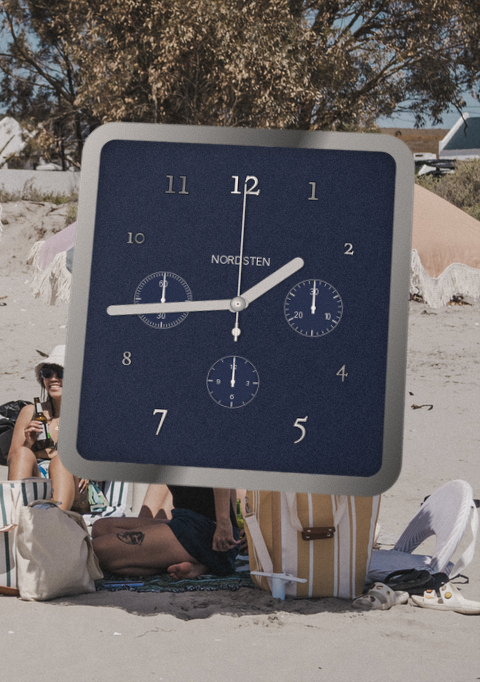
1,44
